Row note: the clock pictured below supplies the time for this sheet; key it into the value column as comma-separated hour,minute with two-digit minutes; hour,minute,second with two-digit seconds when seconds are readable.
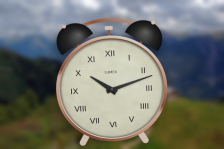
10,12
